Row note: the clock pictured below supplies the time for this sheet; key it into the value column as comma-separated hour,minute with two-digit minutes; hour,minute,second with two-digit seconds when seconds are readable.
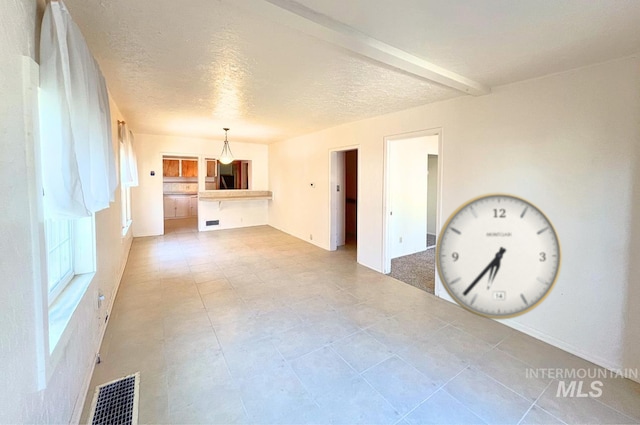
6,37
